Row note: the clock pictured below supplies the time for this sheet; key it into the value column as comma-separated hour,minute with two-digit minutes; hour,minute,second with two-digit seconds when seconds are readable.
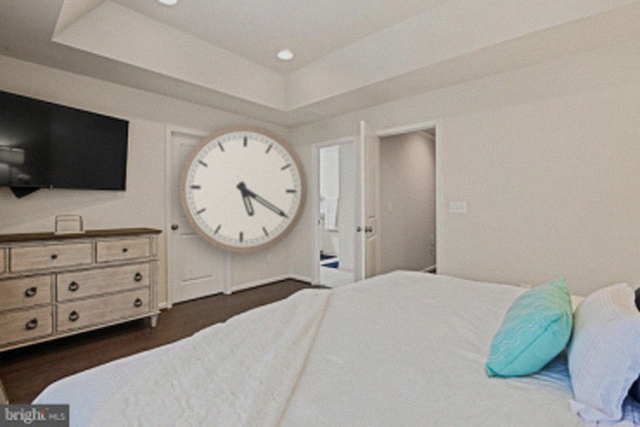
5,20
